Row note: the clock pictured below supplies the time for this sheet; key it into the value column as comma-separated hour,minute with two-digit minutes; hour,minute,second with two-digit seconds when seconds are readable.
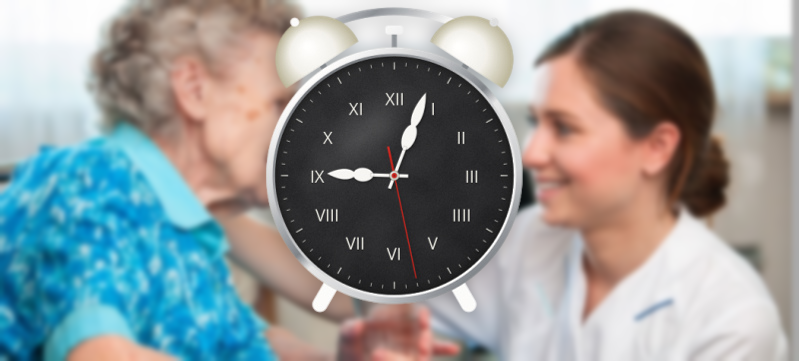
9,03,28
